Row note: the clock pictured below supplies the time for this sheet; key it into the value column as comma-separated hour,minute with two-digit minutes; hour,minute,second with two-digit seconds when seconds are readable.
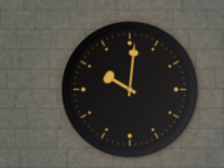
10,01
